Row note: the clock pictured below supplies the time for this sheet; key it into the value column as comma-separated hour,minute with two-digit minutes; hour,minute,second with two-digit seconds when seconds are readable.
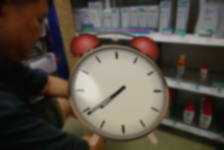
7,39
